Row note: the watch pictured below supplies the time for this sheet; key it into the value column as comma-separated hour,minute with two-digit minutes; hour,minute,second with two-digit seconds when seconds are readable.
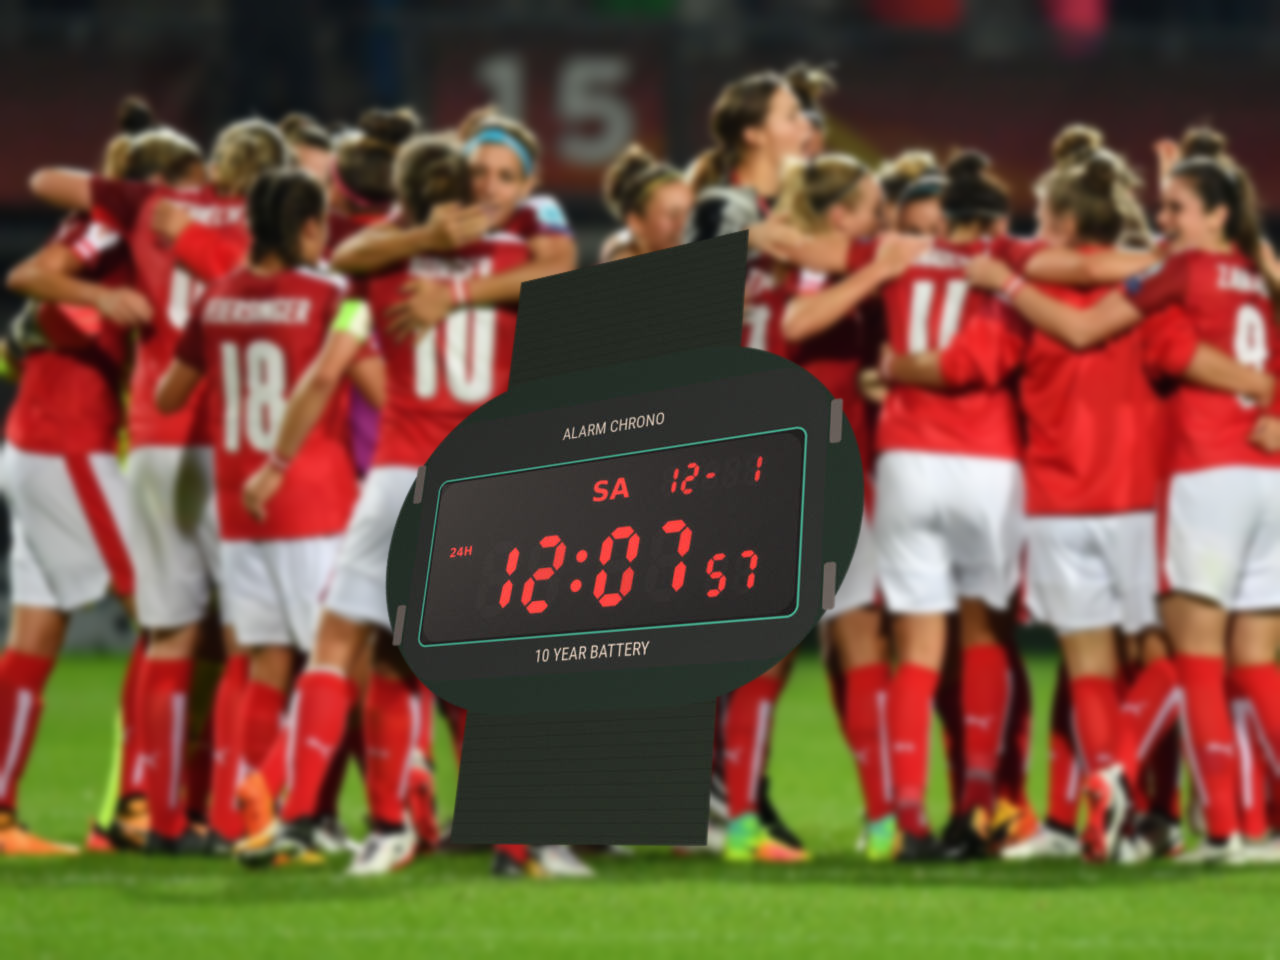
12,07,57
